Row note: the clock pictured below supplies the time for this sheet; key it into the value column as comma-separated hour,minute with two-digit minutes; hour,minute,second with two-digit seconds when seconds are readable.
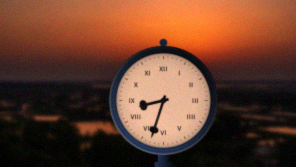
8,33
